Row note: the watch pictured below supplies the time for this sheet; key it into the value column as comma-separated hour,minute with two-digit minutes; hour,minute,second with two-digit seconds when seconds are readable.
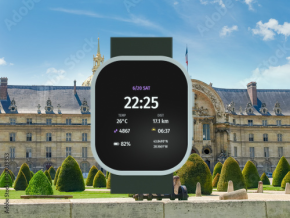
22,25
